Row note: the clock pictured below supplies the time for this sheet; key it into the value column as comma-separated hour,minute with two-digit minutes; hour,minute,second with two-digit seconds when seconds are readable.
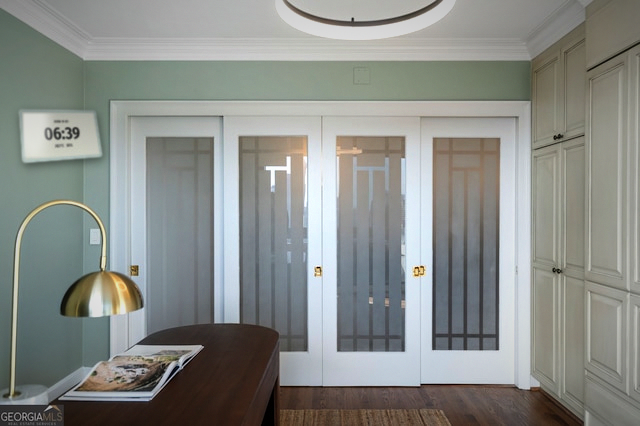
6,39
